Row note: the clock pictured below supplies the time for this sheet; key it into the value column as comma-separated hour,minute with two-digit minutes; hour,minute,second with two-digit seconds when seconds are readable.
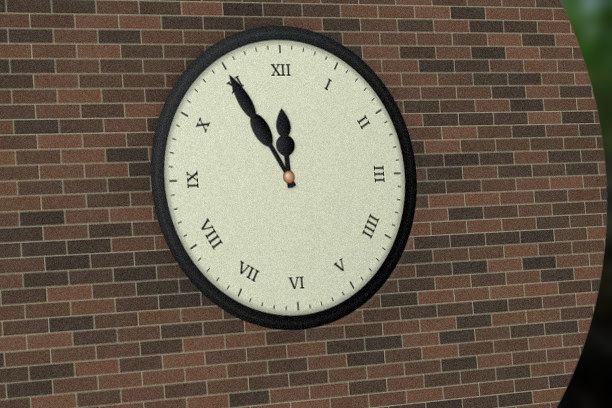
11,55
